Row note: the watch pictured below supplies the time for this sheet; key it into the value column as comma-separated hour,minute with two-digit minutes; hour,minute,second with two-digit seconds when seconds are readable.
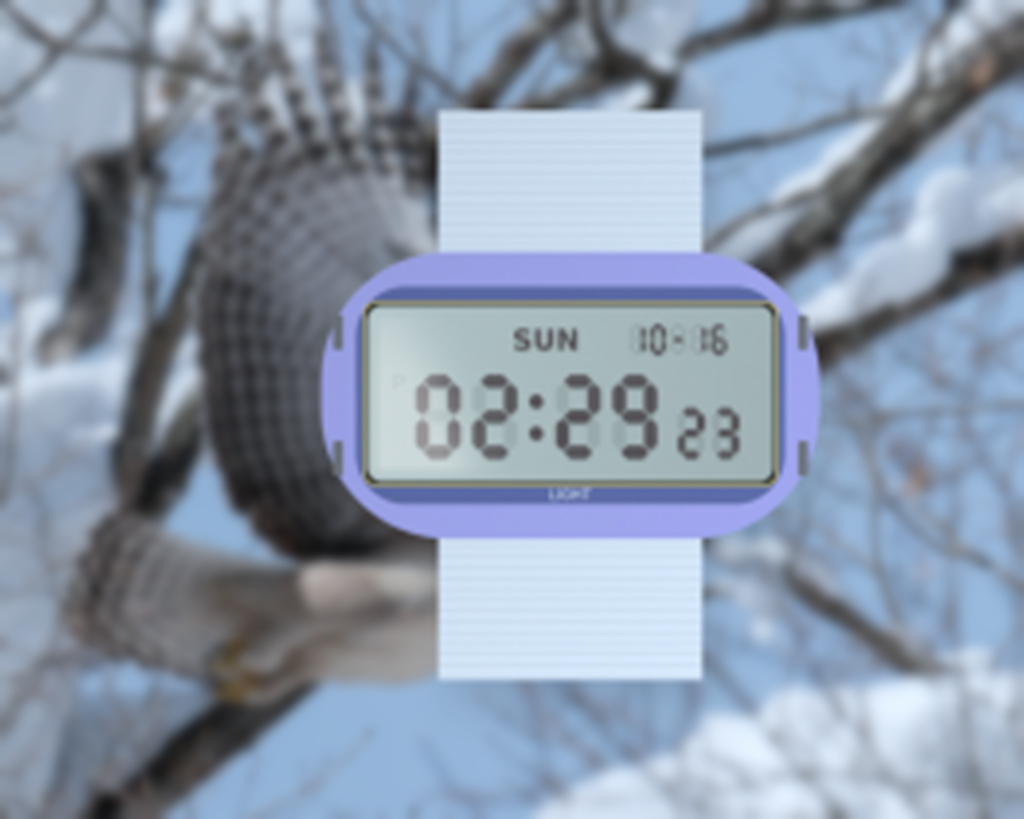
2,29,23
